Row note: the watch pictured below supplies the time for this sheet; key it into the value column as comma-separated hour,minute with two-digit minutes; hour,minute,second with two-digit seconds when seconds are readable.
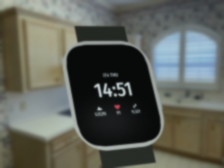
14,51
